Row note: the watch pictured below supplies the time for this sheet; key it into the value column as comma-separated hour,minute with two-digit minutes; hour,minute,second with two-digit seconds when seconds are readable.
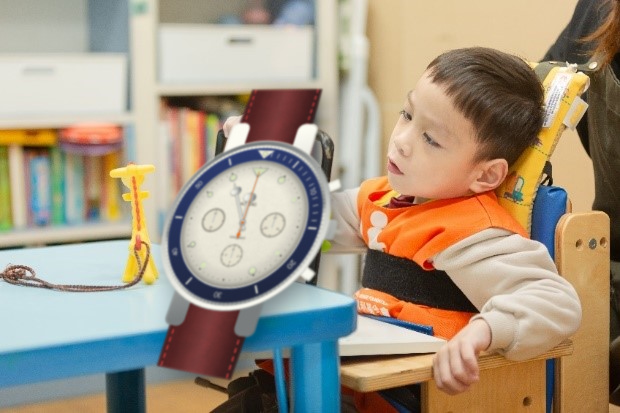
11,55
